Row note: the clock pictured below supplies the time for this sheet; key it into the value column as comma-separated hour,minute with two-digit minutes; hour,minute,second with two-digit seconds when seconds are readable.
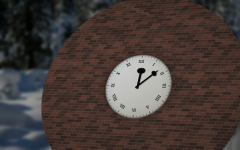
12,08
